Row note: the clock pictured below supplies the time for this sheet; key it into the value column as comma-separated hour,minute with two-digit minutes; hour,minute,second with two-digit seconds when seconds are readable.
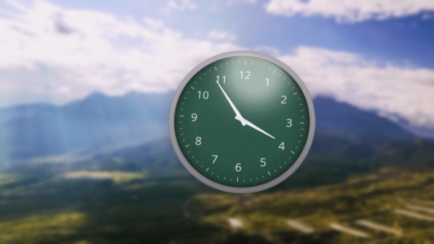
3,54
